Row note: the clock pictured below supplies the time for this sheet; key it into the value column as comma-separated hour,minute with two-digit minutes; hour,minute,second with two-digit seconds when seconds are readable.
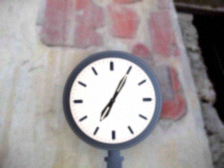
7,05
